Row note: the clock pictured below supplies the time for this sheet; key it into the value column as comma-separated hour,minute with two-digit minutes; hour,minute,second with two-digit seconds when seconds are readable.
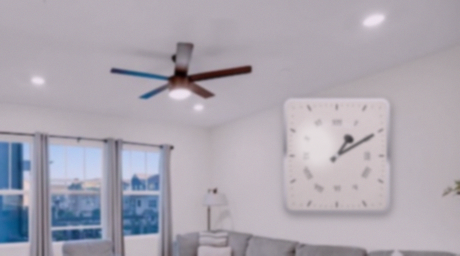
1,10
